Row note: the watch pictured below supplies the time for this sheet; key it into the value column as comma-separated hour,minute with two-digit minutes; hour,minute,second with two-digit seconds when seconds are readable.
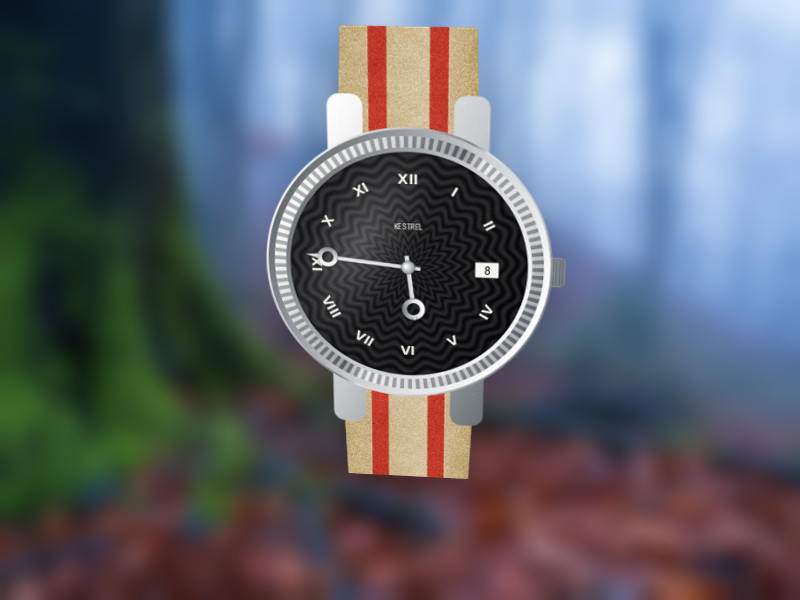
5,46
